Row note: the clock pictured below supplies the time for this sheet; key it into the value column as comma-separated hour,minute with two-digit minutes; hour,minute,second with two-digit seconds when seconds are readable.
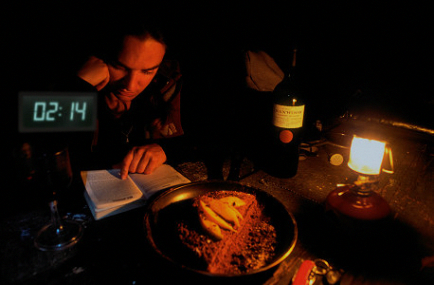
2,14
